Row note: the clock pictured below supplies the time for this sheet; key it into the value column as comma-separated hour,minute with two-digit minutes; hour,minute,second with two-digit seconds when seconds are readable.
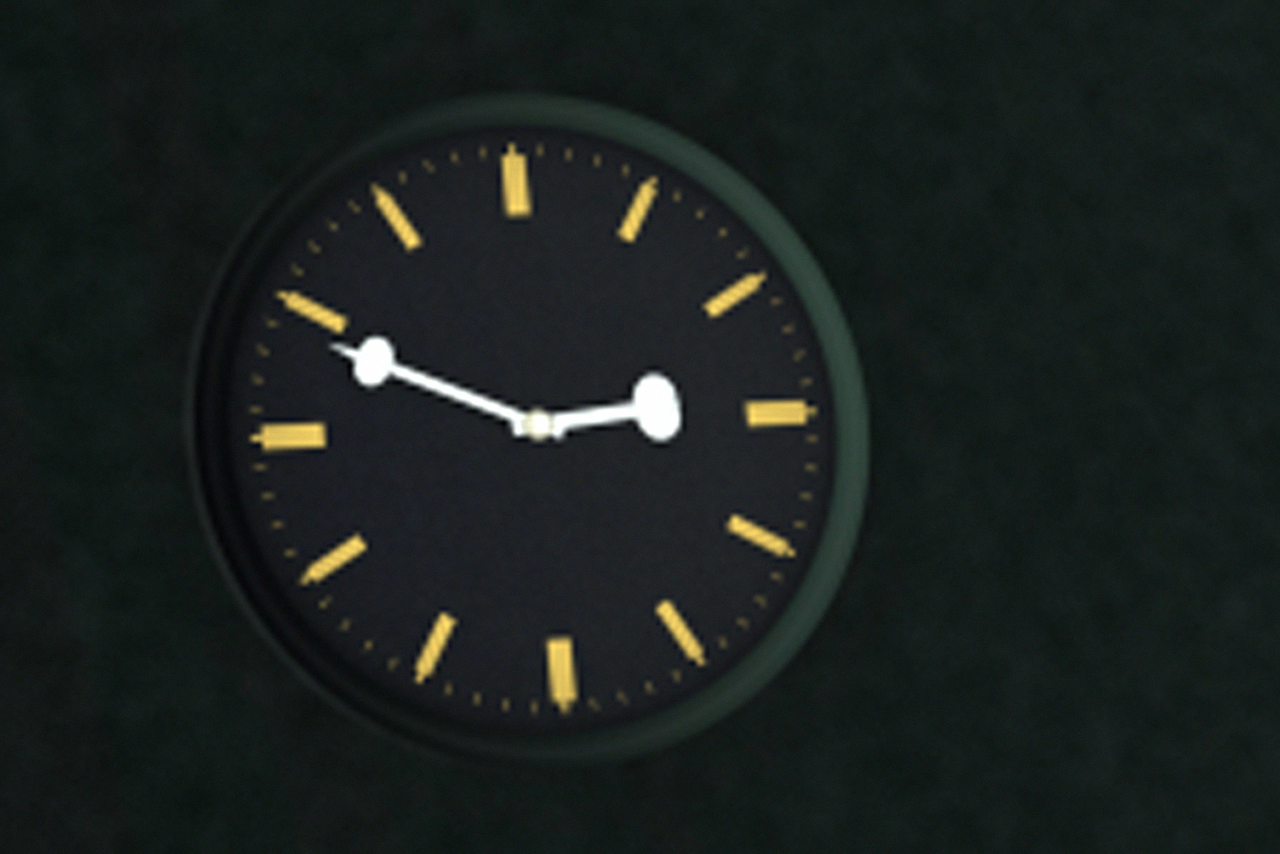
2,49
